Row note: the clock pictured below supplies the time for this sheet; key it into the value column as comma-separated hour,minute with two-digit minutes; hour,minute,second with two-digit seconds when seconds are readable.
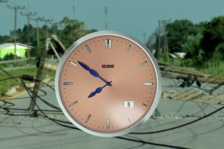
7,51
